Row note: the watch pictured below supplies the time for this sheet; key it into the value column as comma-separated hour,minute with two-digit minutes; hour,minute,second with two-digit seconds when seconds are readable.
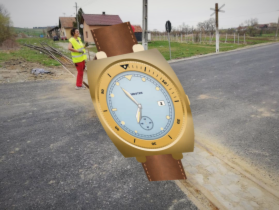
6,55
